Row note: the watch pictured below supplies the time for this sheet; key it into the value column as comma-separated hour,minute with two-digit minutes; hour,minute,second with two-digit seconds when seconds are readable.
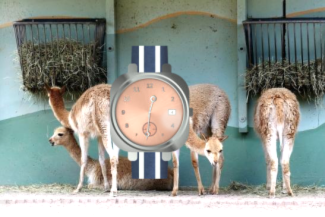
12,31
